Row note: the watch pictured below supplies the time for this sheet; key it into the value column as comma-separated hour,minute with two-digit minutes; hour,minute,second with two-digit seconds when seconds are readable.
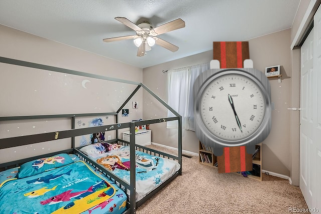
11,27
